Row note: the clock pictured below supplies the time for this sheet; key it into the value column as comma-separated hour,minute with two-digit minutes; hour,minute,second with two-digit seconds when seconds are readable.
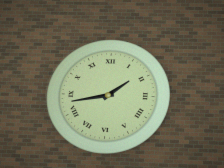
1,43
